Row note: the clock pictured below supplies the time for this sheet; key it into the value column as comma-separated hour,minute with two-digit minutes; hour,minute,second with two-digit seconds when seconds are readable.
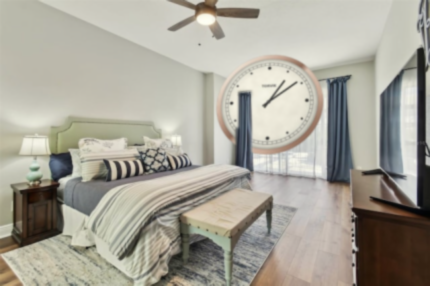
1,09
